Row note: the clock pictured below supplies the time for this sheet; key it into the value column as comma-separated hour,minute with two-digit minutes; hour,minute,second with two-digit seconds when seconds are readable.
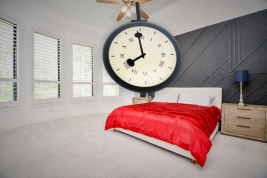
7,59
